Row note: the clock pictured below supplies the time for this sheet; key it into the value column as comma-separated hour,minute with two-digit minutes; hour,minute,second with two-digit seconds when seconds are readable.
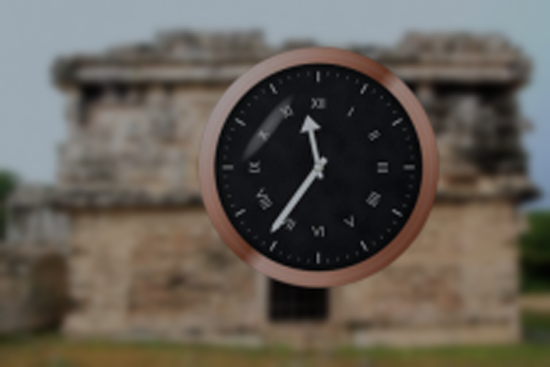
11,36
